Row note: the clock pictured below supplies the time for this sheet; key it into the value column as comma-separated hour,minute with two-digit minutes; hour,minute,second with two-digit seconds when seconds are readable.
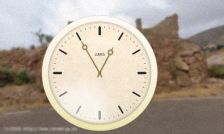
12,55
